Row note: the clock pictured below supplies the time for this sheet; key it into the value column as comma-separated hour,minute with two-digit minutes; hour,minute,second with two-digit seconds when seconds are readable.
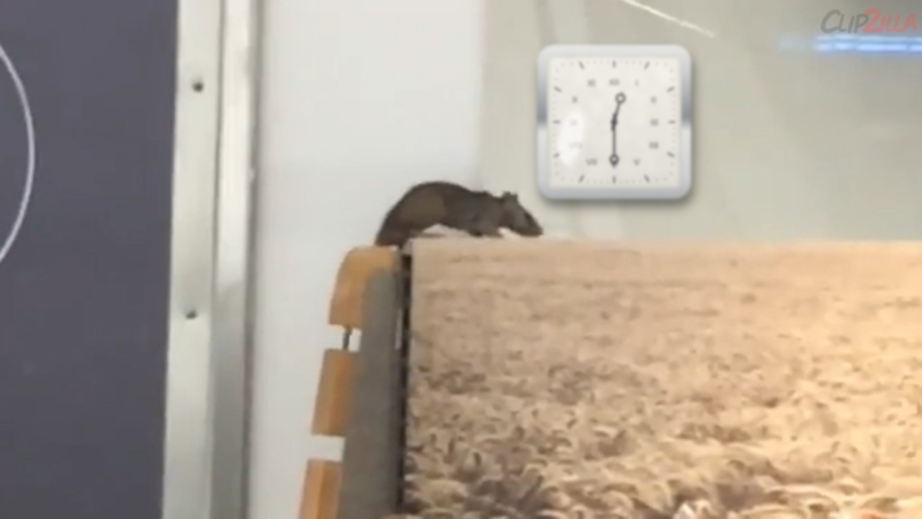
12,30
